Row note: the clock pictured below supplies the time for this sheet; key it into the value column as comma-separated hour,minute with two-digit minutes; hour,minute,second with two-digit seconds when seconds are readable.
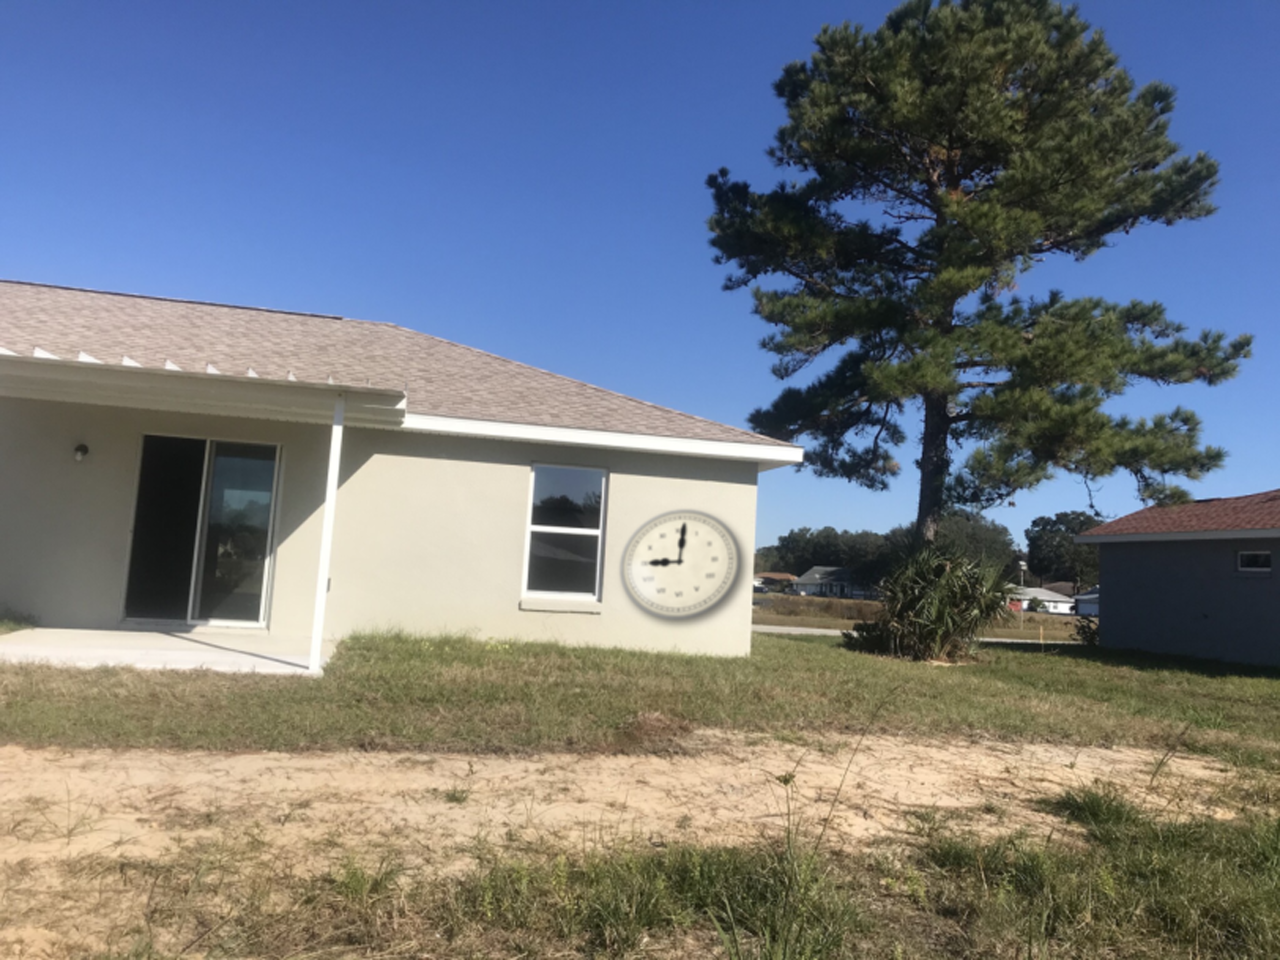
9,01
